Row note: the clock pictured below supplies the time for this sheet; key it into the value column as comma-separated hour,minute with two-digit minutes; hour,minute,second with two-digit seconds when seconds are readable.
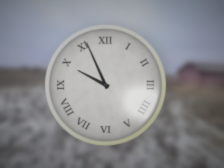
9,56
